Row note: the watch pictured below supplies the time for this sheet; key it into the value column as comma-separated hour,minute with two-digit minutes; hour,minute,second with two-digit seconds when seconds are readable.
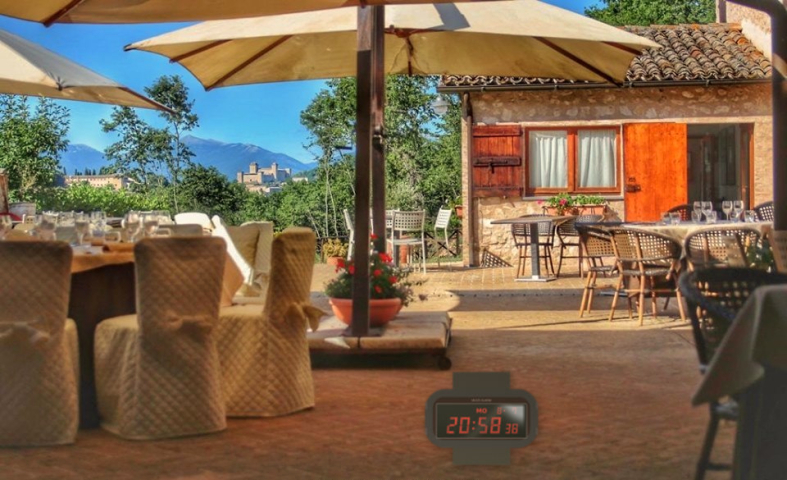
20,58,38
